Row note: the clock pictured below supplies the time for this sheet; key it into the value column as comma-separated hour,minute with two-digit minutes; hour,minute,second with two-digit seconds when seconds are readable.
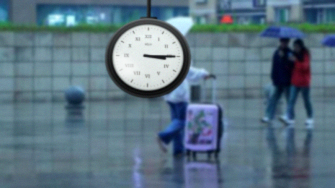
3,15
